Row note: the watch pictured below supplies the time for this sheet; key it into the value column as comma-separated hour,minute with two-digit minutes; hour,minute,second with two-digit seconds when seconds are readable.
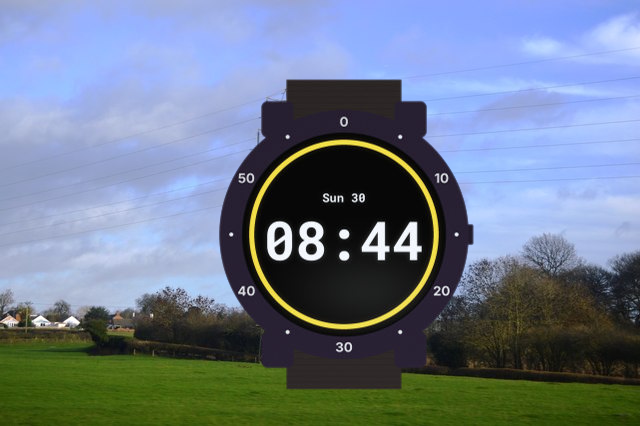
8,44
